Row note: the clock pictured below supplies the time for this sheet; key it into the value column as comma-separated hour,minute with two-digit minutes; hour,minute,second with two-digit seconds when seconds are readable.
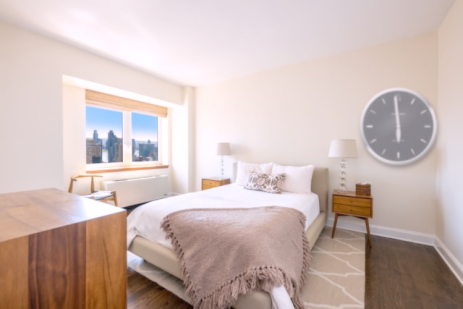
5,59
